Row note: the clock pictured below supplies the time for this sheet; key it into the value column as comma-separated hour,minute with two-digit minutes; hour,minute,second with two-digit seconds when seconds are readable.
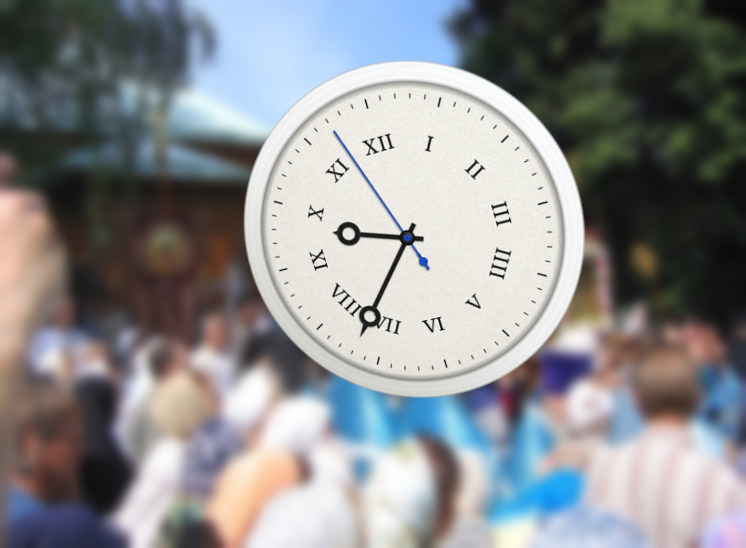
9,36,57
